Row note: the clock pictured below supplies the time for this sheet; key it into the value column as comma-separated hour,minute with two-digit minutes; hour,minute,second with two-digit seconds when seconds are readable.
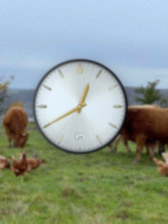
12,40
